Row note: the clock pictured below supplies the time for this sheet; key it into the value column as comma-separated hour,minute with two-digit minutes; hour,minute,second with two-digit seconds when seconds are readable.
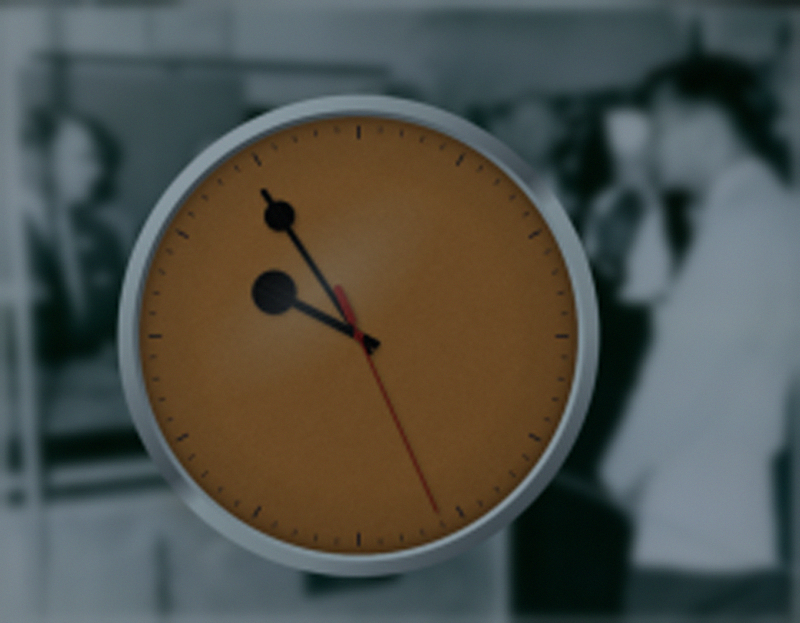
9,54,26
